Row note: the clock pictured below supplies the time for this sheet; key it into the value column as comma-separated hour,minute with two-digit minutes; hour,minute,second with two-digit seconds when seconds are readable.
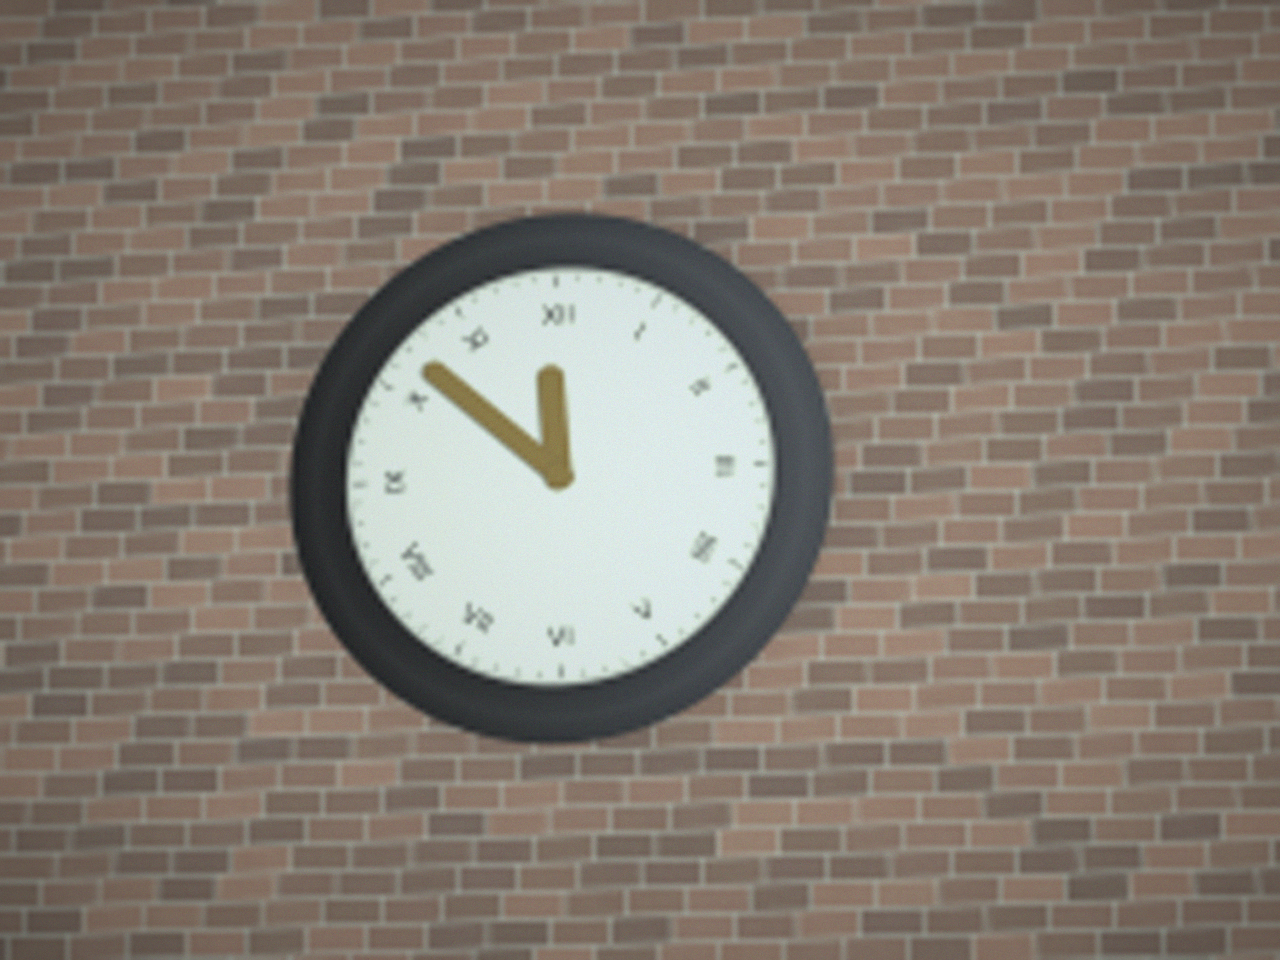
11,52
